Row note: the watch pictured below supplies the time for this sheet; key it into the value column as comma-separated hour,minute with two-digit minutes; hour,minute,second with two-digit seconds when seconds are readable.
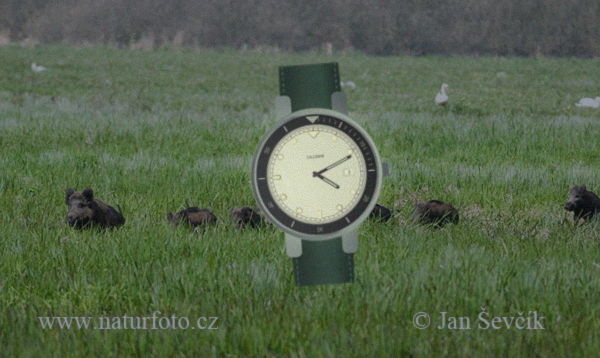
4,11
